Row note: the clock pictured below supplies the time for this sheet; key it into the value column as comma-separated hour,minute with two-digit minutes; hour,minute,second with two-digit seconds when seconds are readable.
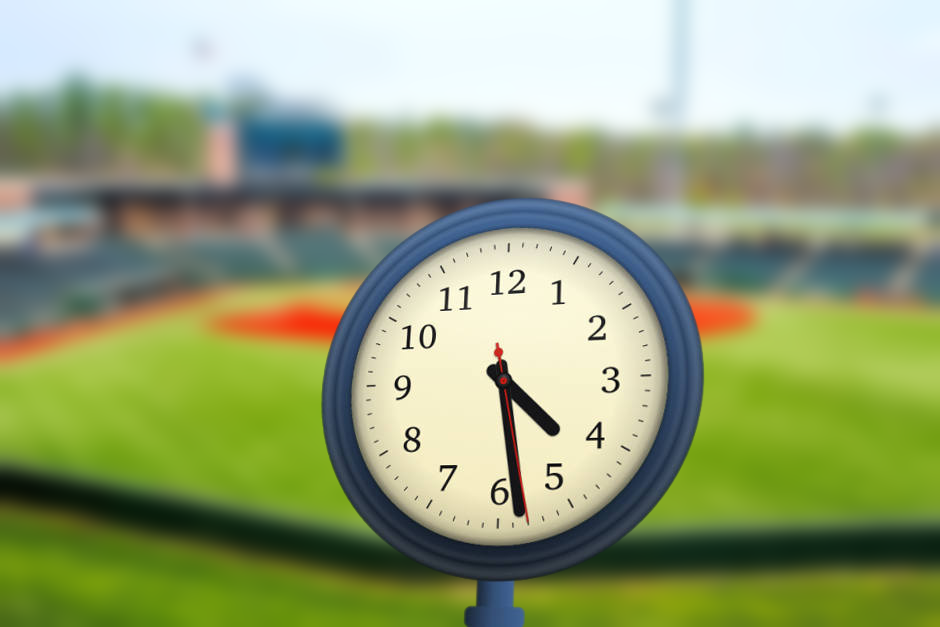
4,28,28
